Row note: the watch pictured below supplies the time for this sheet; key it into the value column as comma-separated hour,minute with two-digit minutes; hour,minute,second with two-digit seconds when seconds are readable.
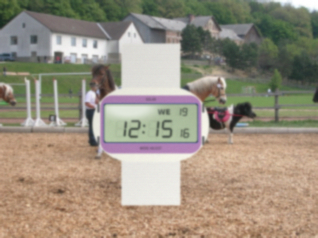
12,15
